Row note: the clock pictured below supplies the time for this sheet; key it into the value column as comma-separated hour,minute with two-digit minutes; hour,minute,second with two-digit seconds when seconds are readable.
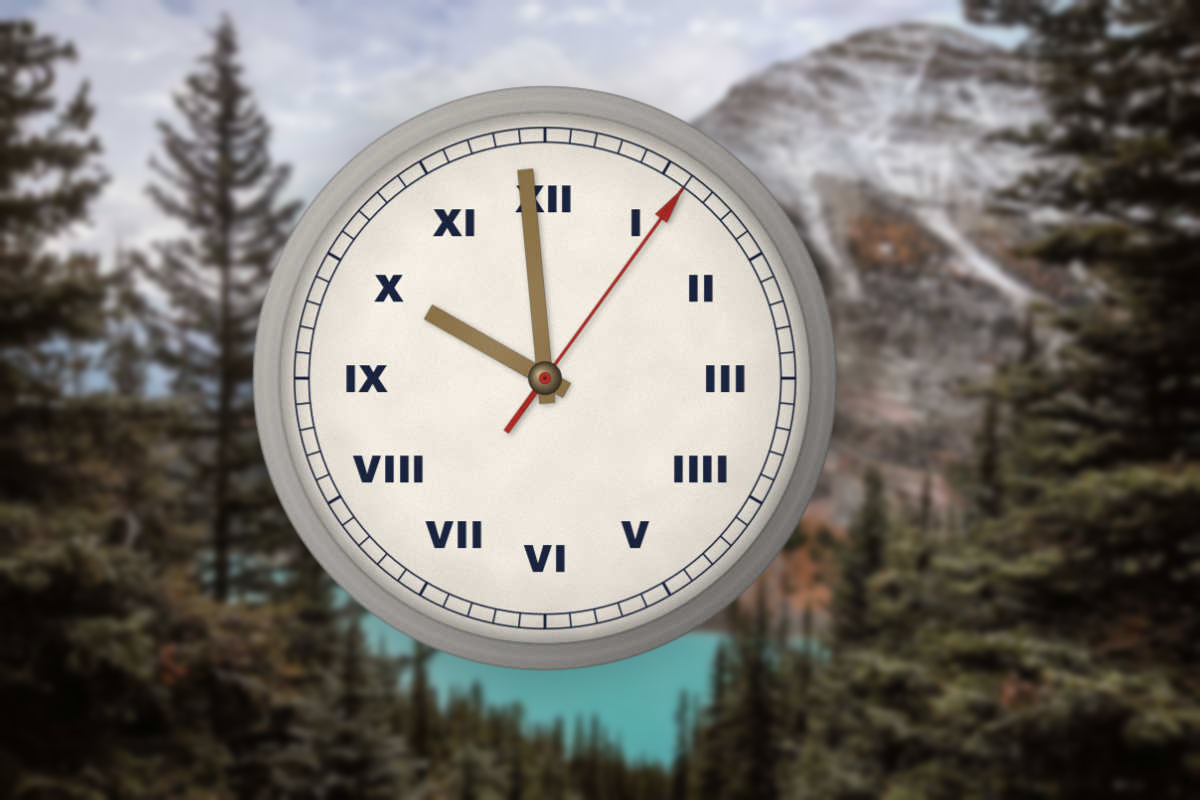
9,59,06
